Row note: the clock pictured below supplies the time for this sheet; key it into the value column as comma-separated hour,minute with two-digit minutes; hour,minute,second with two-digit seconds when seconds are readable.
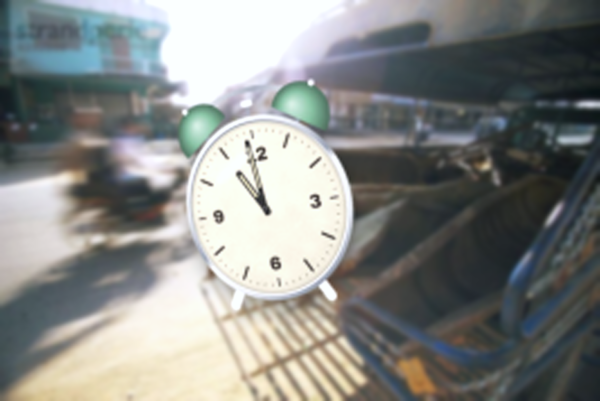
10,59
